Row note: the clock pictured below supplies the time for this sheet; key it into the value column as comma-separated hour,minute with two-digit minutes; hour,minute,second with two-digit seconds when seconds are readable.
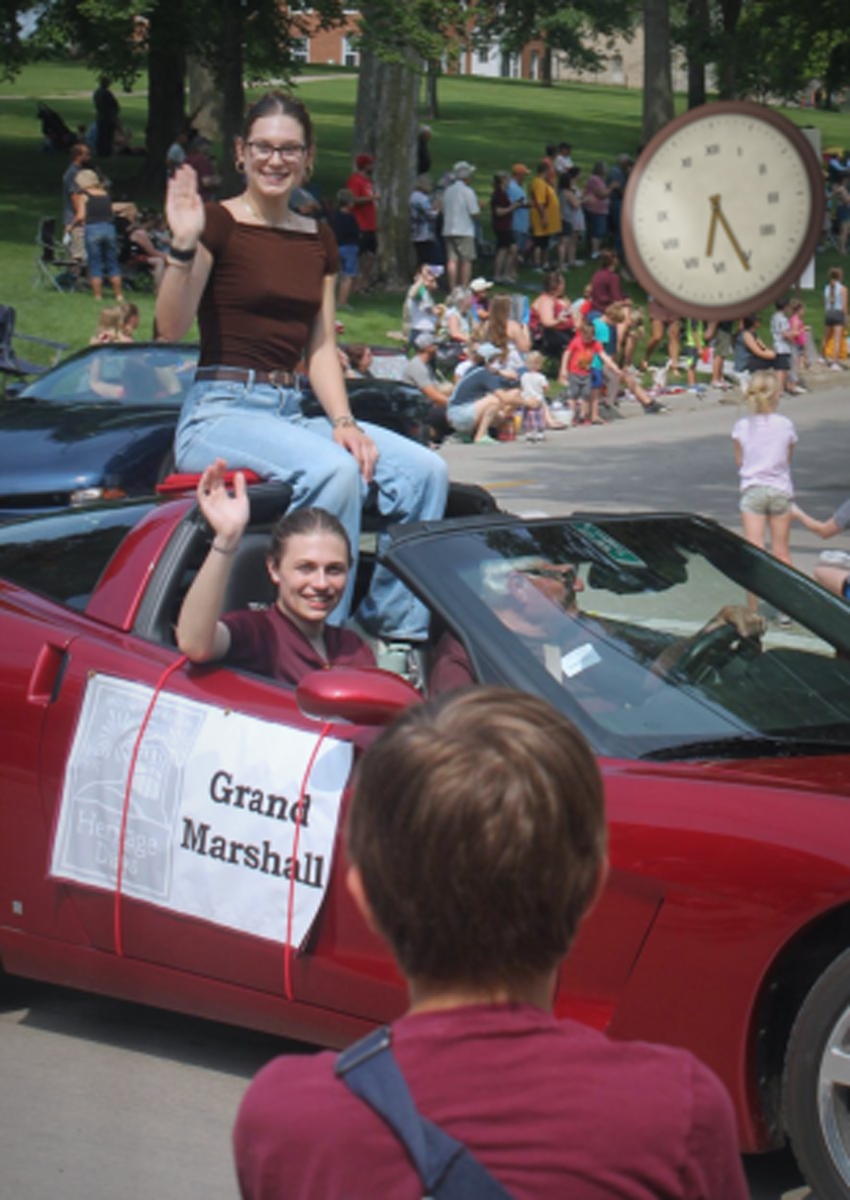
6,26
